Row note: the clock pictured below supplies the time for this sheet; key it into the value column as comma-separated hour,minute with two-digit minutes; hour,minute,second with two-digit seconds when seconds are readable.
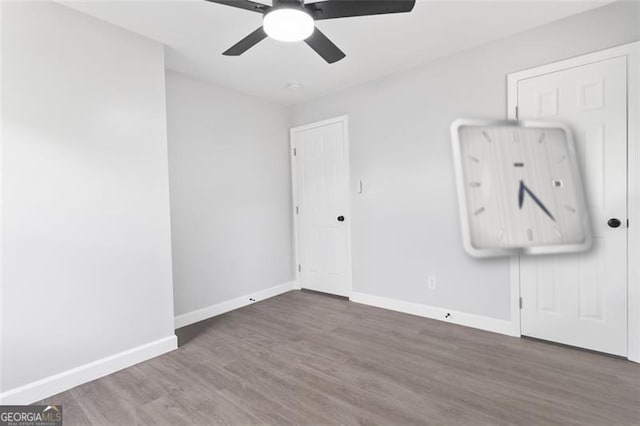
6,24
